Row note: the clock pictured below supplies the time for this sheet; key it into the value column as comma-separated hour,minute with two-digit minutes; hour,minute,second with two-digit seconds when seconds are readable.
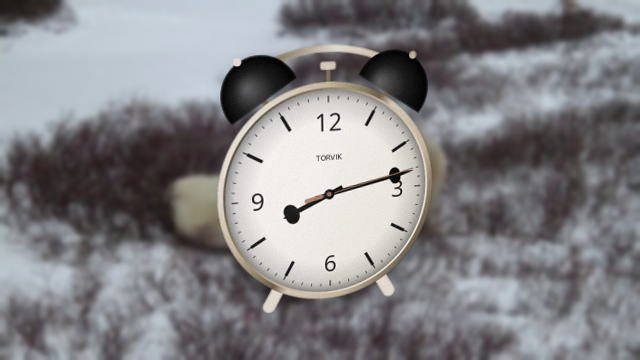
8,13,13
